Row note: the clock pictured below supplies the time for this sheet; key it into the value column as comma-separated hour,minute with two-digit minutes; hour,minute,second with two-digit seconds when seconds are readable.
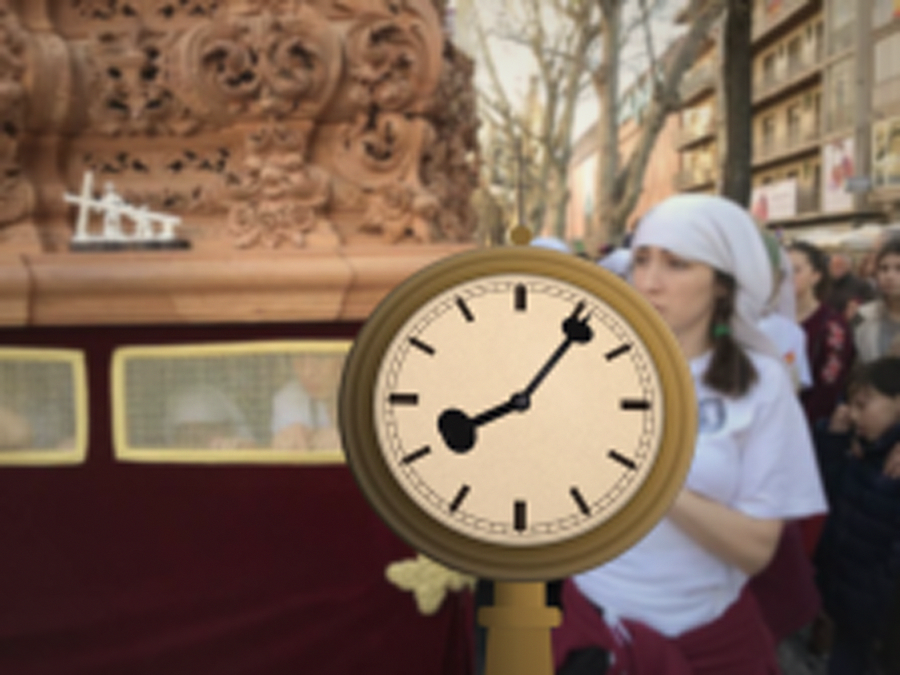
8,06
